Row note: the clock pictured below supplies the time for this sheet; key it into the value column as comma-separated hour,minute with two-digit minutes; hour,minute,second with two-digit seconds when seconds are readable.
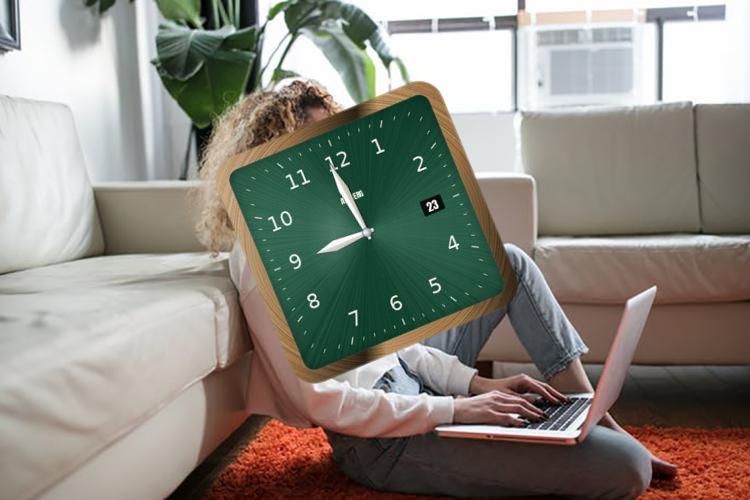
8,59
